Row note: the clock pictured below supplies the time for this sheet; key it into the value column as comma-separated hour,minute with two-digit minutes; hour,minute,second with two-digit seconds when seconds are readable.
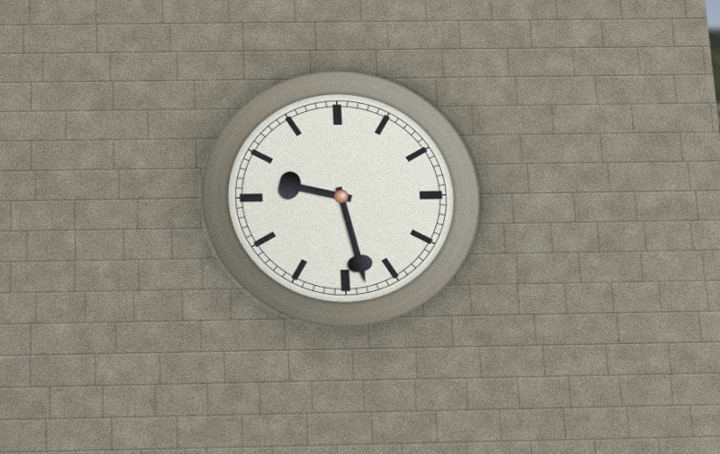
9,28
